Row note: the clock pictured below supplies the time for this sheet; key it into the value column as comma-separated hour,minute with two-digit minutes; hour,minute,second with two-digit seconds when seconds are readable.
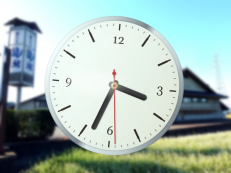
3,33,29
